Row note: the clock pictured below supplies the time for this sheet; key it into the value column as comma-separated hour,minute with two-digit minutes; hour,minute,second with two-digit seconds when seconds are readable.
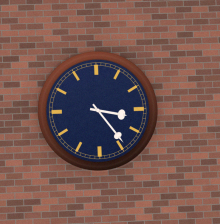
3,24
